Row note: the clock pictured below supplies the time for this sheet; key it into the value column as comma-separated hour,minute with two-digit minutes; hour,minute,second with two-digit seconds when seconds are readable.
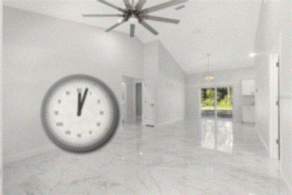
12,03
